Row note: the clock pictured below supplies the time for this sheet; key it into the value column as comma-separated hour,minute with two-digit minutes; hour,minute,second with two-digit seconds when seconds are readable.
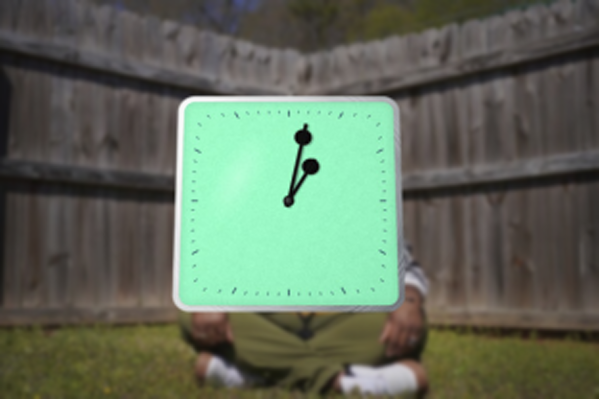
1,02
